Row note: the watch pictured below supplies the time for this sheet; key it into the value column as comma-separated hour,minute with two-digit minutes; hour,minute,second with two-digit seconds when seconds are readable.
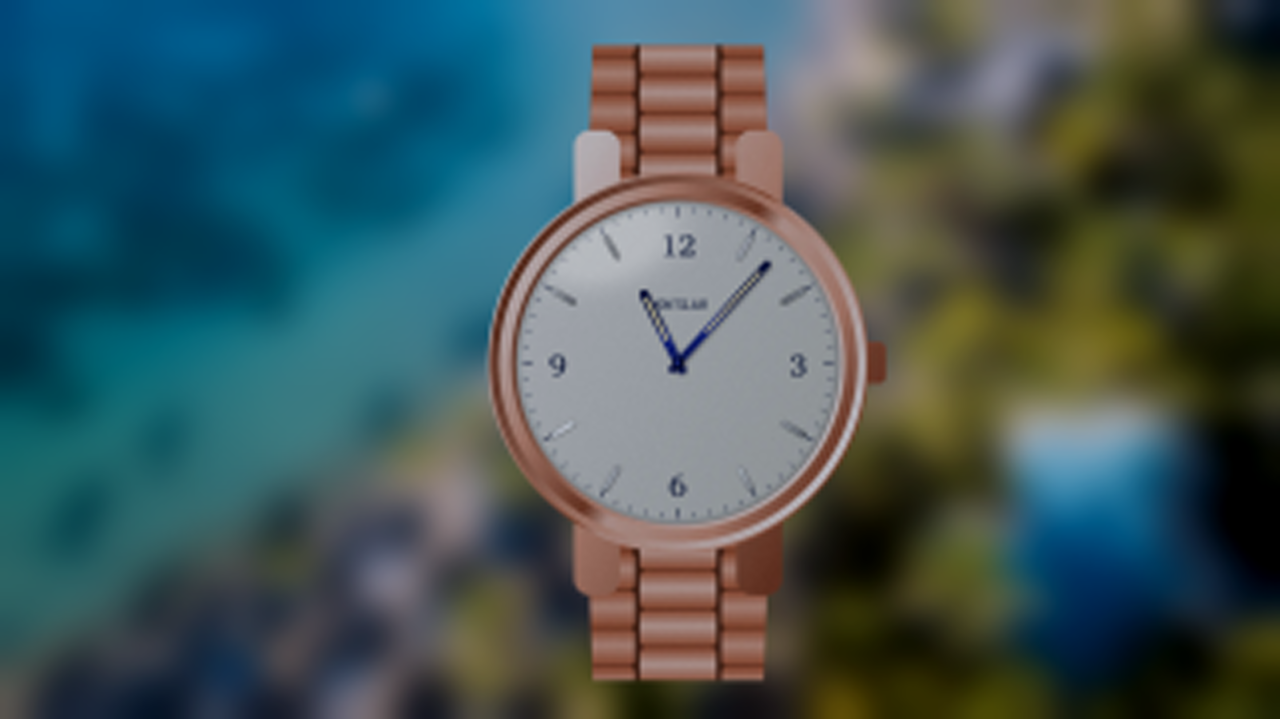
11,07
